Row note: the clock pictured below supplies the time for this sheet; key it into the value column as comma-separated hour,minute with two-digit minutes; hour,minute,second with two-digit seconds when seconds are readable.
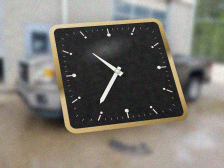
10,36
